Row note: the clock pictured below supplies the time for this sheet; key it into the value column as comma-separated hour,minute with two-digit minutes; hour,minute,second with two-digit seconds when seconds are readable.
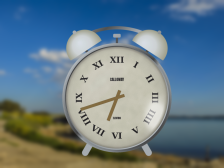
6,42
